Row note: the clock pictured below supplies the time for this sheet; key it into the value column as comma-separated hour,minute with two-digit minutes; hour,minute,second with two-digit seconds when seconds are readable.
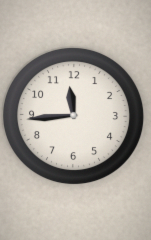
11,44
